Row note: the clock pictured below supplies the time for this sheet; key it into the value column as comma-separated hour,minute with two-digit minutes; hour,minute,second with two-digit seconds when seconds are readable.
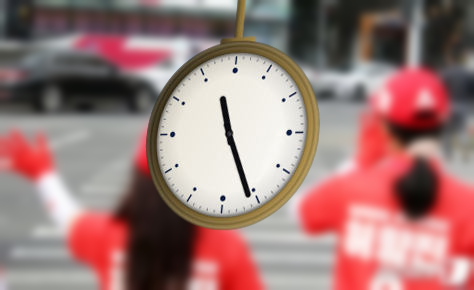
11,26
